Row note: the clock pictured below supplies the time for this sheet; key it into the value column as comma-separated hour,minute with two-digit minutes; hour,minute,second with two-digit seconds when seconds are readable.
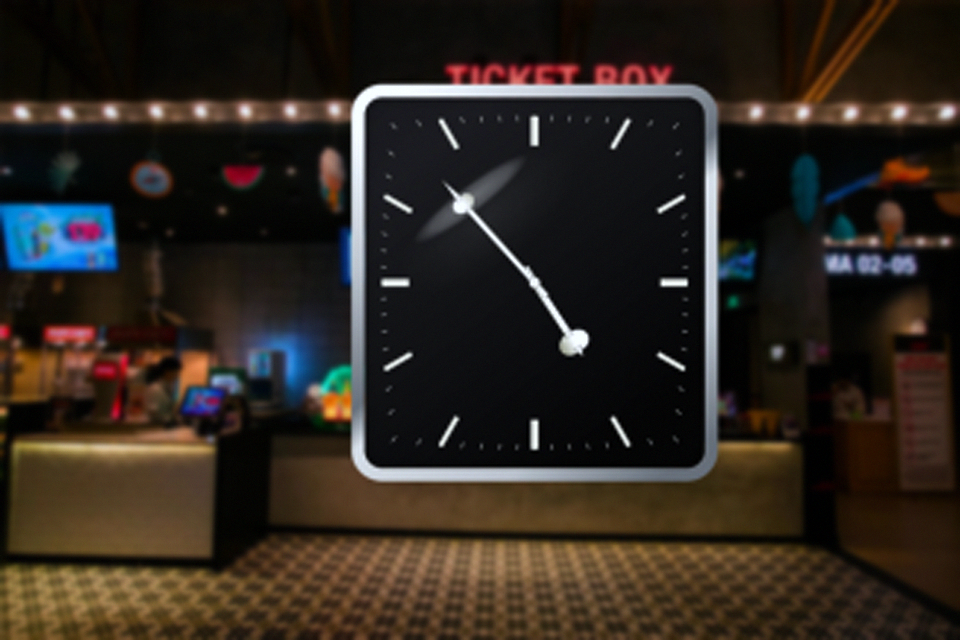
4,53
